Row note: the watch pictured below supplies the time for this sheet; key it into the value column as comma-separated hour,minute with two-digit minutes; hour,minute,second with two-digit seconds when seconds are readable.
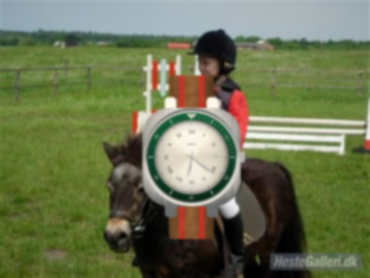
6,21
